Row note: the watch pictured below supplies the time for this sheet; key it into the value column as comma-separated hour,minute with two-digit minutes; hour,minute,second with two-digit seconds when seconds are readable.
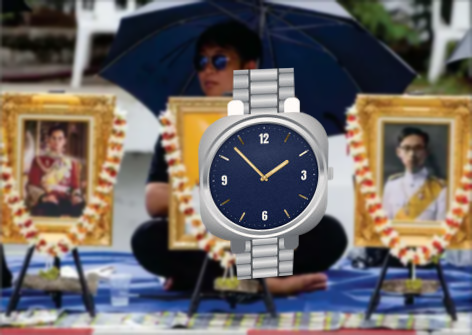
1,53
